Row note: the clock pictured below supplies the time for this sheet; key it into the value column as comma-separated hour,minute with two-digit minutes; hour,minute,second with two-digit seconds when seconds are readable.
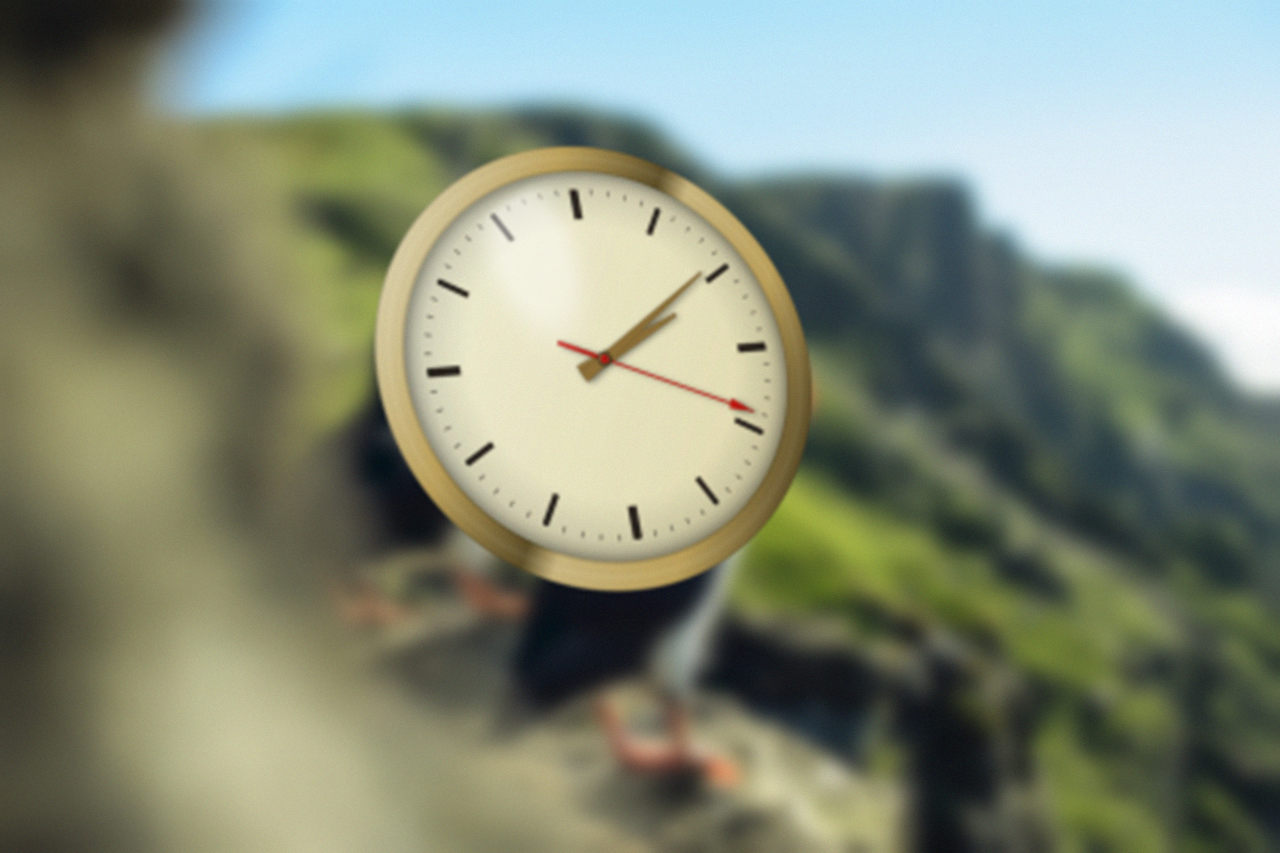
2,09,19
